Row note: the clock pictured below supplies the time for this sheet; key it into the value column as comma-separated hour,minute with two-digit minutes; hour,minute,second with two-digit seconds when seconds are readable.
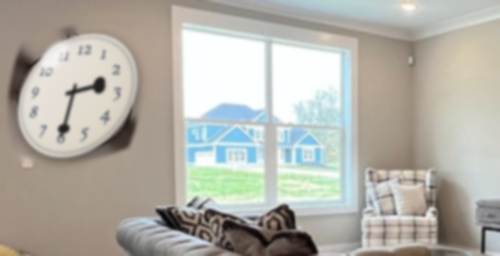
2,30
